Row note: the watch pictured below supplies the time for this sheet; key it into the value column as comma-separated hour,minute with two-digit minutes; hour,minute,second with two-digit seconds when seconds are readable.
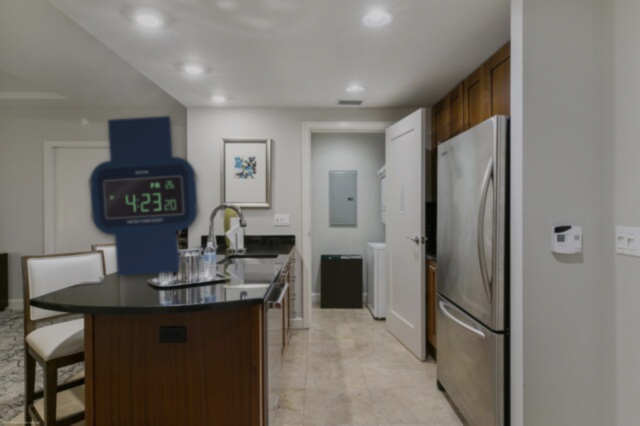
4,23
